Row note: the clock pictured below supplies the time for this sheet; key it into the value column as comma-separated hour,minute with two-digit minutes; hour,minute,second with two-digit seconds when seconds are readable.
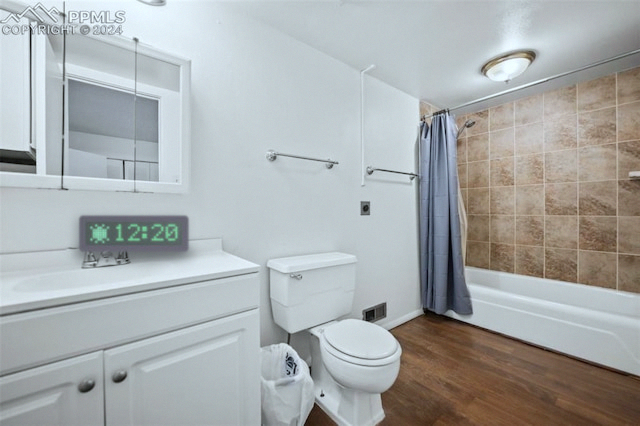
12,20
